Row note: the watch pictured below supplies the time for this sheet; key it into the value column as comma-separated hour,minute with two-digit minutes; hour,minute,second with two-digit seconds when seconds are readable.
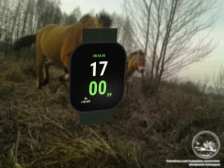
17,00
